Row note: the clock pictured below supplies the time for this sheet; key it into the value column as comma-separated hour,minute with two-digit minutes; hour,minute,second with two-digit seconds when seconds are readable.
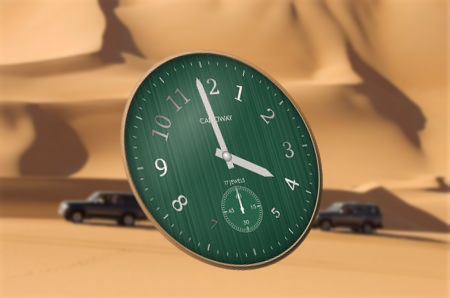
3,59
